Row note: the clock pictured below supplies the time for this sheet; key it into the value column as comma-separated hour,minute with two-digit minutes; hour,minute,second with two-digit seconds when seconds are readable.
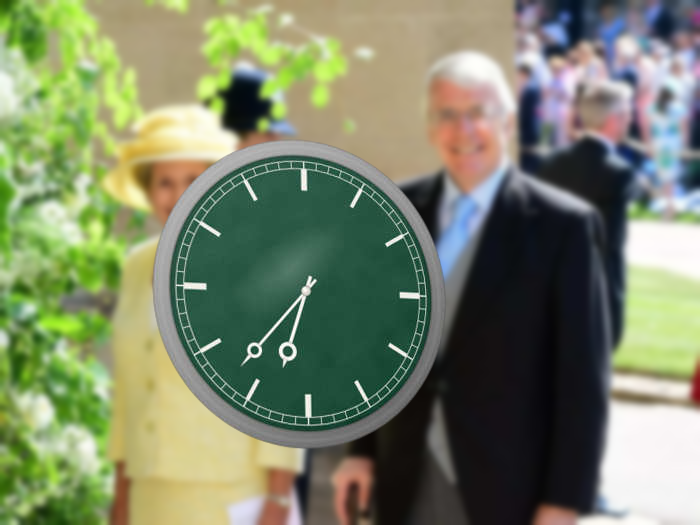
6,37
